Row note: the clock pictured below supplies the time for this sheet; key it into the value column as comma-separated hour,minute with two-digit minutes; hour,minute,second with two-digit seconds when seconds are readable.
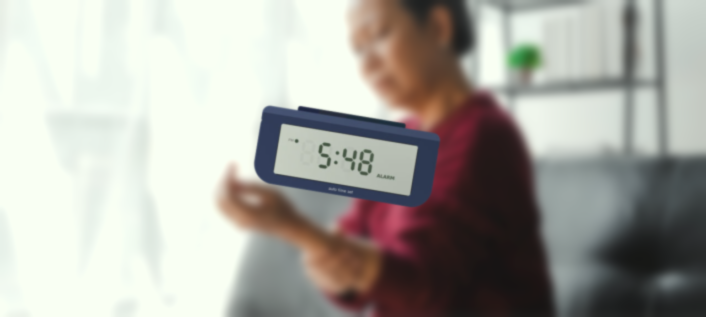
5,48
